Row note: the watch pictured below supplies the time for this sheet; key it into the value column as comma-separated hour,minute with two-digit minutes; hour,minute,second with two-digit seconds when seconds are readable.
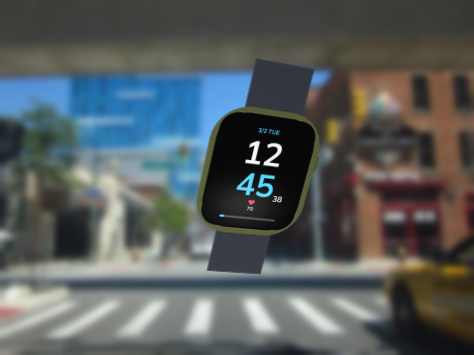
12,45,38
